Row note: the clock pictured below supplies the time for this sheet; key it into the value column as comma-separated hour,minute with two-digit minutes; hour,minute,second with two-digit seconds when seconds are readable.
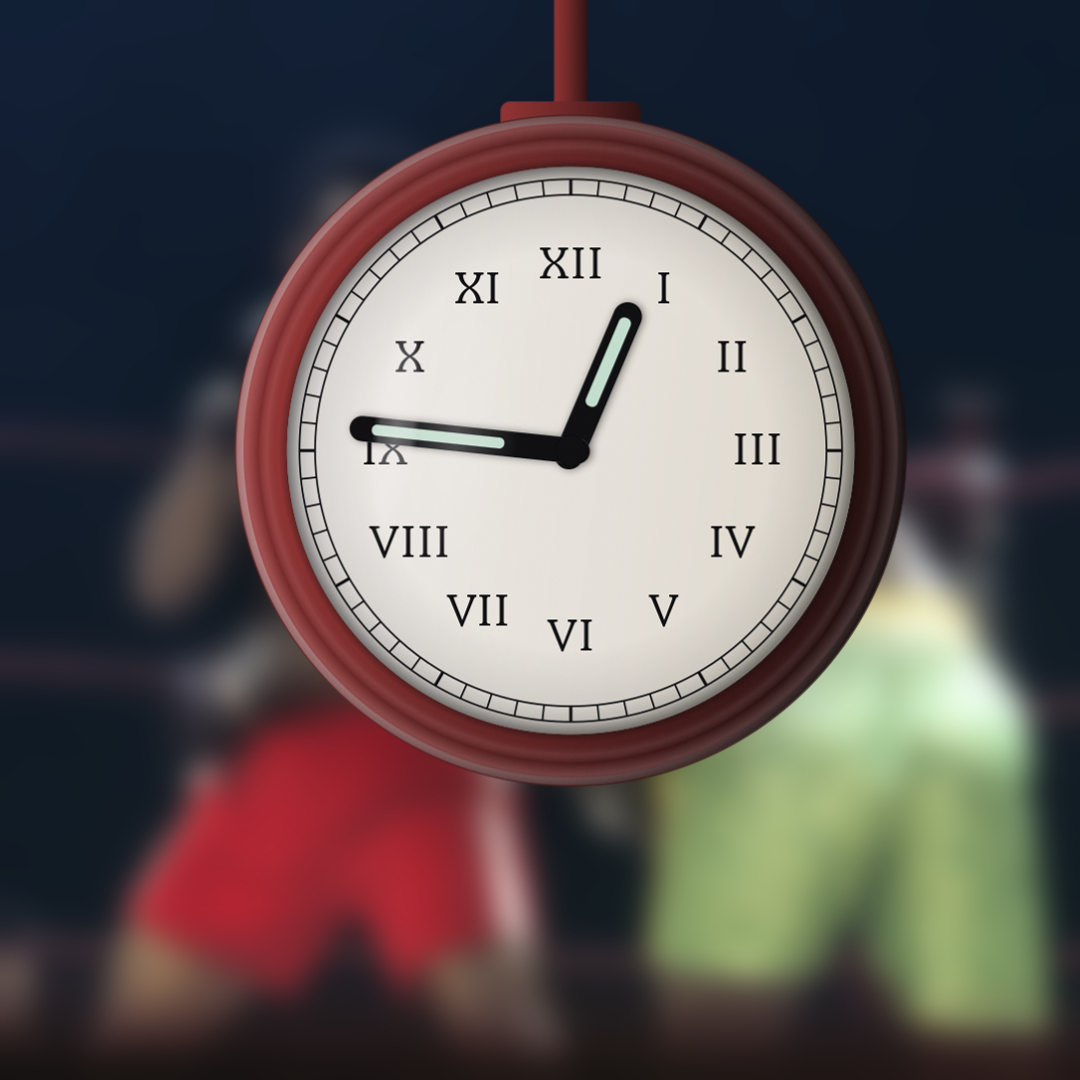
12,46
